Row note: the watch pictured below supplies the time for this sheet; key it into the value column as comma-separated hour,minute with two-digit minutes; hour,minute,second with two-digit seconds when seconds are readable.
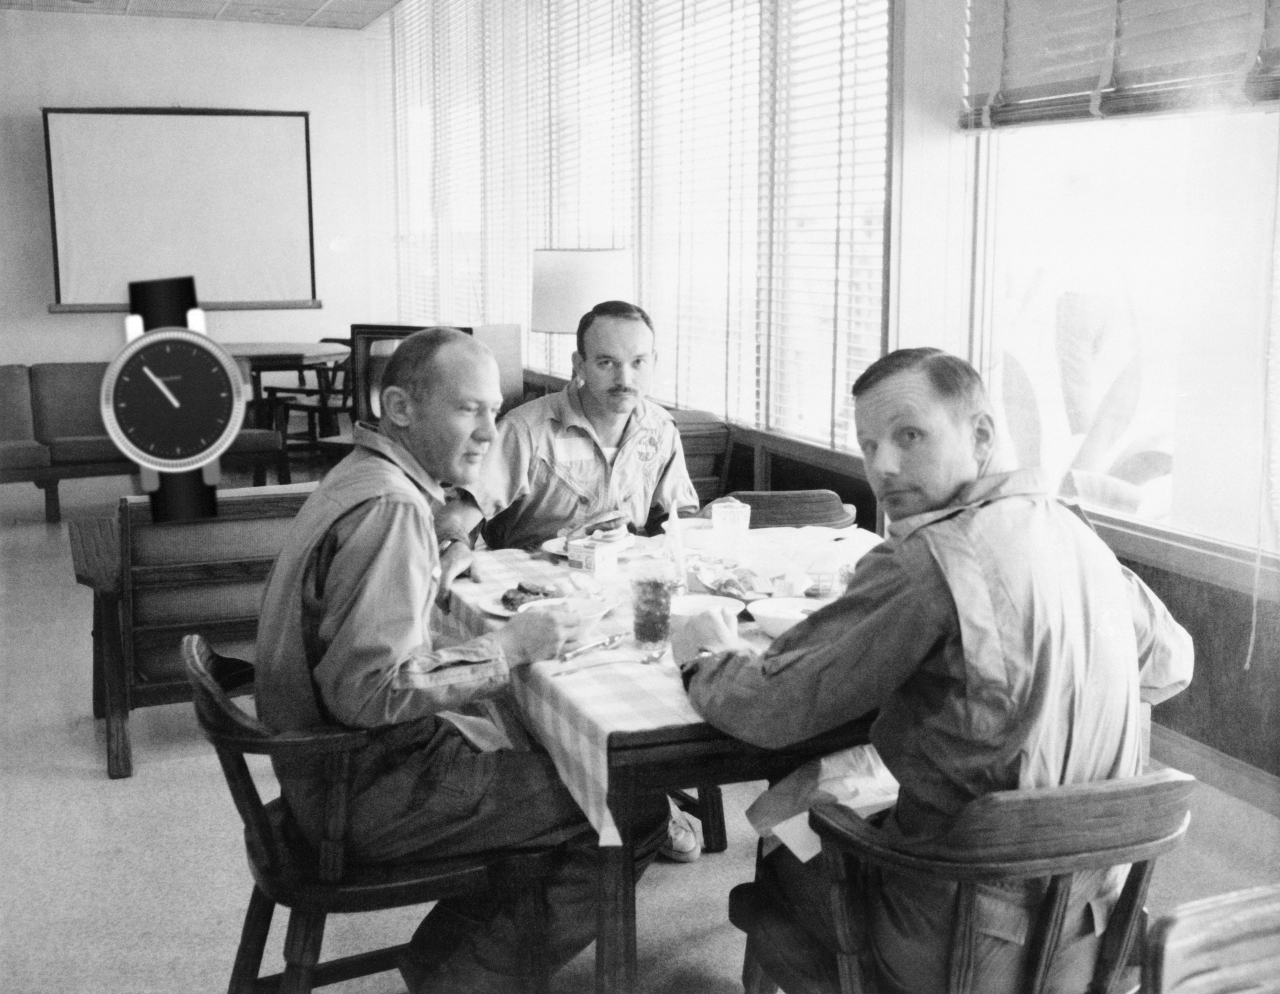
10,54
